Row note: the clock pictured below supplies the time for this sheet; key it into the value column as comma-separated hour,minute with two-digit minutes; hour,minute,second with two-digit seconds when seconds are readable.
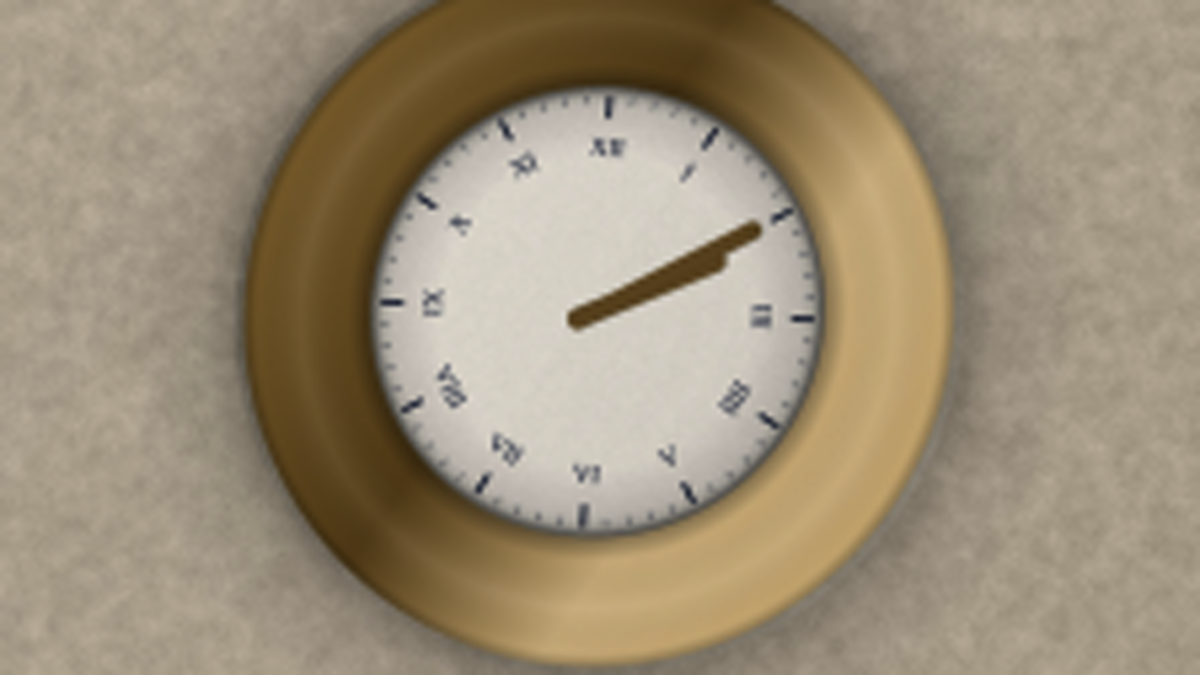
2,10
